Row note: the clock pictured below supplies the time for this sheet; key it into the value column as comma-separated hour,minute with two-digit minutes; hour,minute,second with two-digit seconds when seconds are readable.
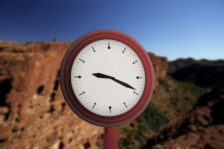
9,19
